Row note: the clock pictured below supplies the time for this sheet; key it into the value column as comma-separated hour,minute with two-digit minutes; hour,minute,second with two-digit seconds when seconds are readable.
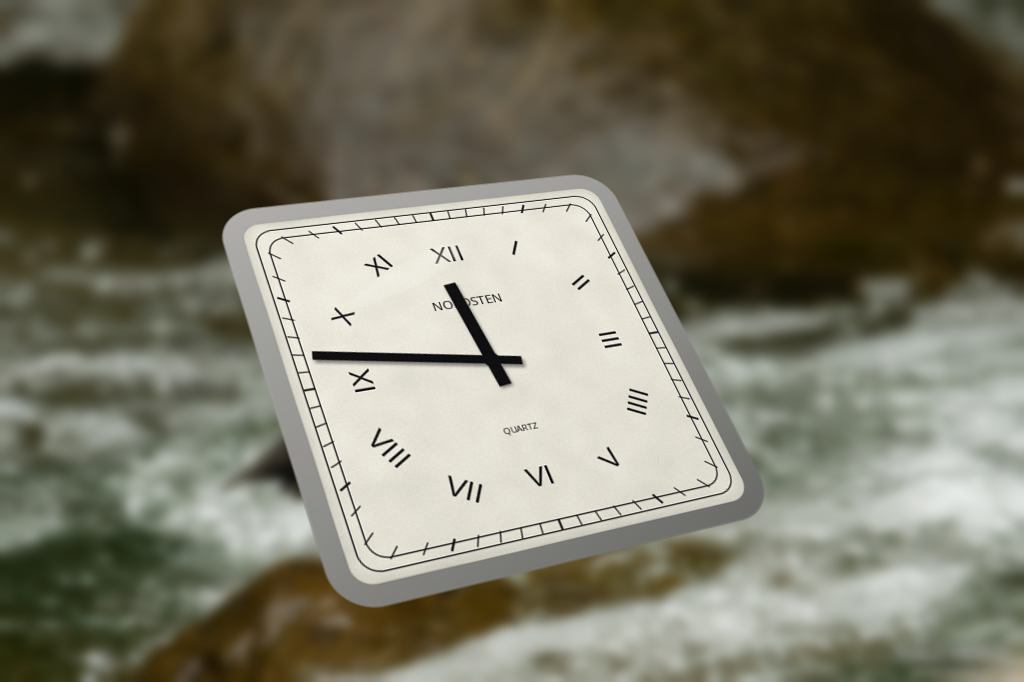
11,47
